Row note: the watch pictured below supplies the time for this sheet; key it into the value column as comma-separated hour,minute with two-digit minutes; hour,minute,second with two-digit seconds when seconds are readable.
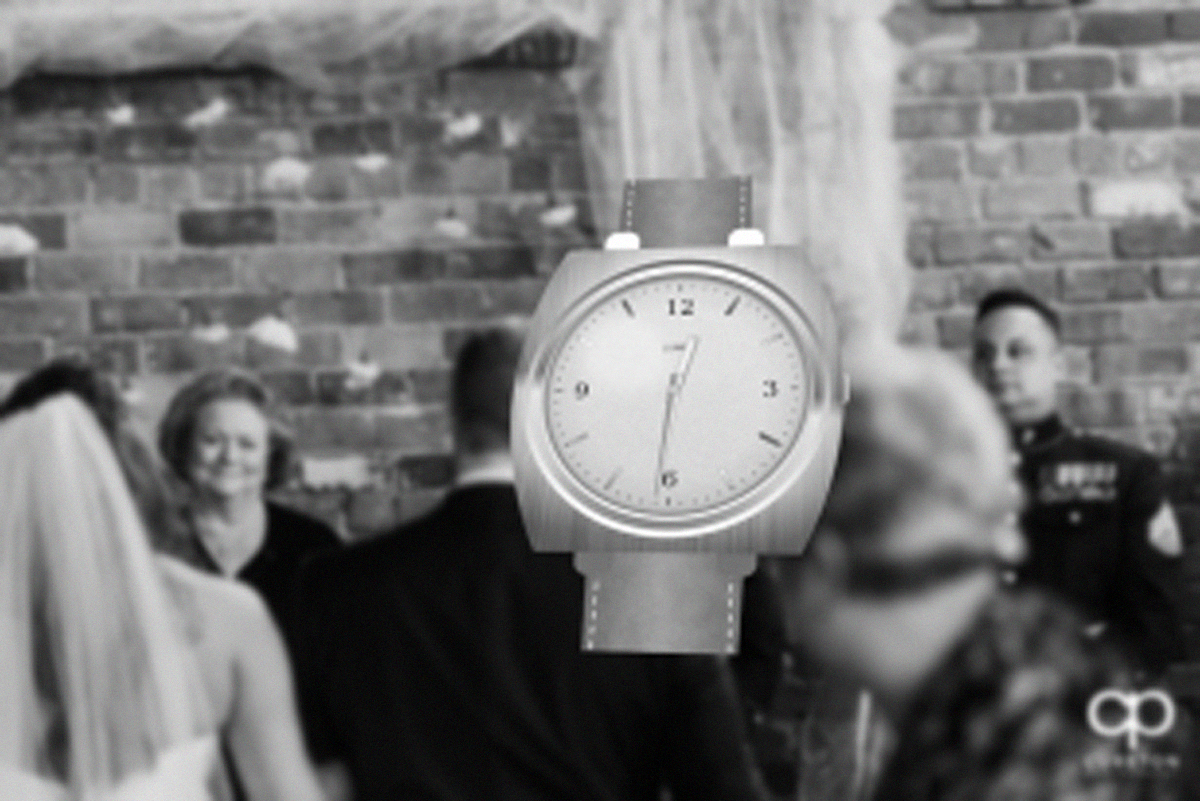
12,31
